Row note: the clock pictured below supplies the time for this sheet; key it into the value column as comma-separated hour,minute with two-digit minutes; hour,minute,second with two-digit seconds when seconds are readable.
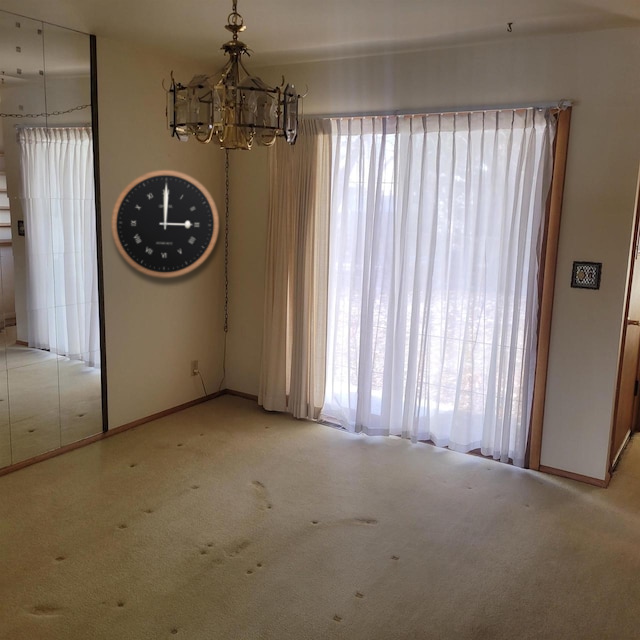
3,00
